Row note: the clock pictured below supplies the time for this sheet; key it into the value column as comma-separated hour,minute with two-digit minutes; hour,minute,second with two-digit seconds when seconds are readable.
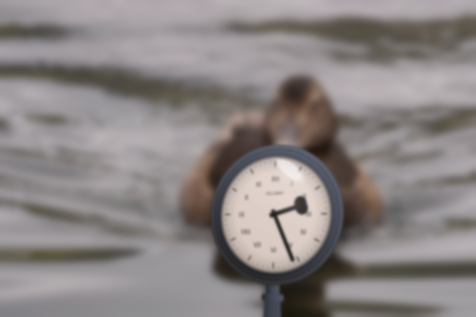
2,26
